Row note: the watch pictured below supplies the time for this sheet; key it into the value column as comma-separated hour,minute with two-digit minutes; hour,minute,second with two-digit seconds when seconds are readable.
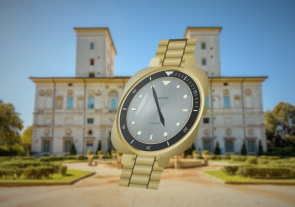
4,55
